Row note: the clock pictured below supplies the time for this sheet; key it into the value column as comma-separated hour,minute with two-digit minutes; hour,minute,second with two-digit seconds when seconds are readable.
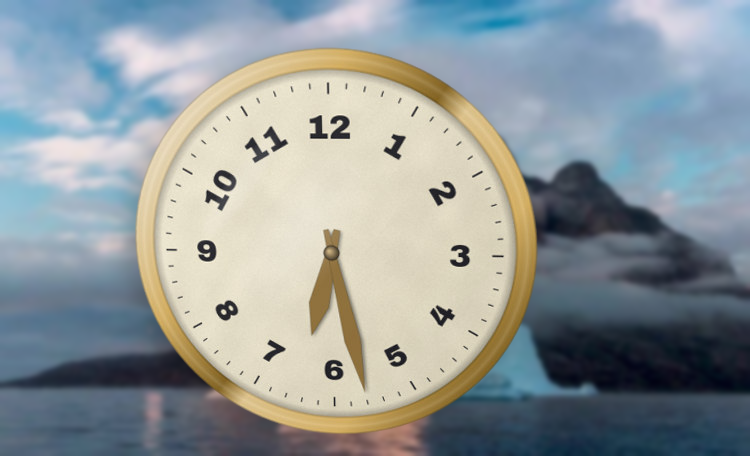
6,28
